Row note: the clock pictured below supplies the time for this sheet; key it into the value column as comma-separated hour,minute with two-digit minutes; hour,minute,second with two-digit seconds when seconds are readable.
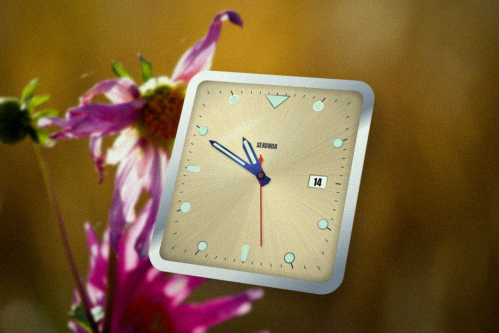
10,49,28
